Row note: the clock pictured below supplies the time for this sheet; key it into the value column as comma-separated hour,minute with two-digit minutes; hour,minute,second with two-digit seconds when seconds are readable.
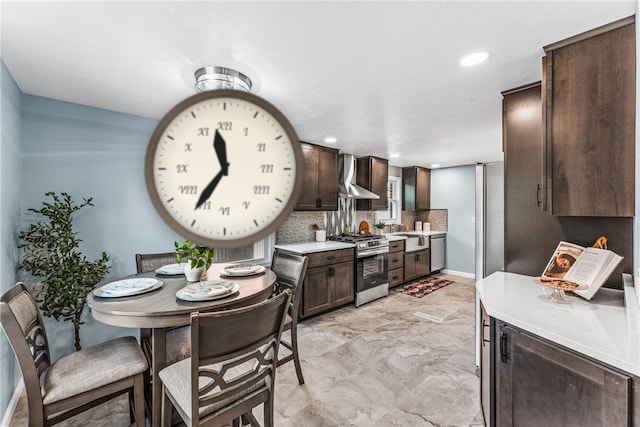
11,36
